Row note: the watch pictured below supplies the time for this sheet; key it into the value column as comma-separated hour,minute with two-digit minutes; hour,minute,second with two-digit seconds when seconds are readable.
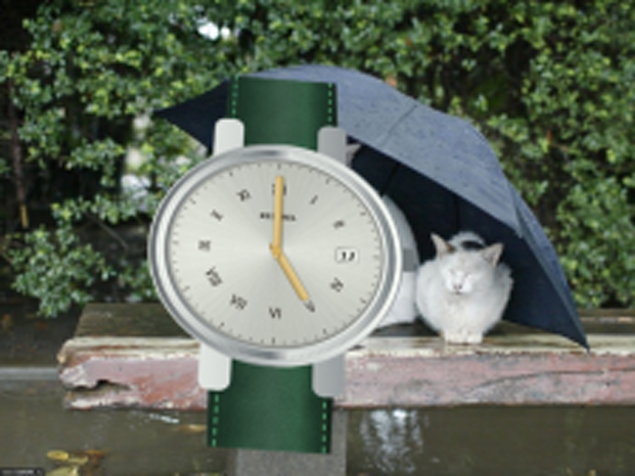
5,00
